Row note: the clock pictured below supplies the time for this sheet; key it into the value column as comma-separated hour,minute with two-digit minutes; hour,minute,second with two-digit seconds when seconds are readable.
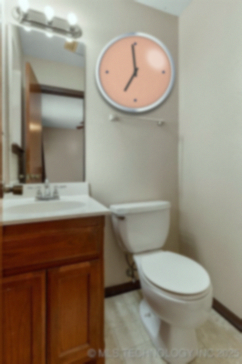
6,59
